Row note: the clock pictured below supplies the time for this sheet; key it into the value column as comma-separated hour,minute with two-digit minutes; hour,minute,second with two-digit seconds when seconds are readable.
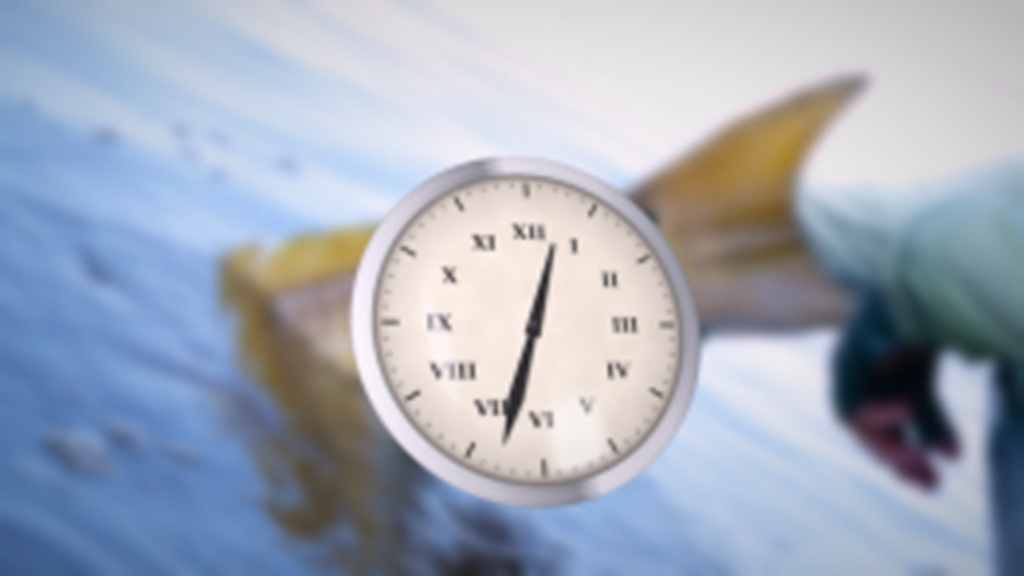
12,33
